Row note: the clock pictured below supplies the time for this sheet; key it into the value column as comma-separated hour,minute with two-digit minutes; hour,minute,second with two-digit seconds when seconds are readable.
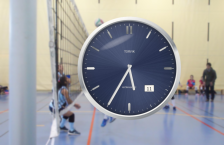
5,35
